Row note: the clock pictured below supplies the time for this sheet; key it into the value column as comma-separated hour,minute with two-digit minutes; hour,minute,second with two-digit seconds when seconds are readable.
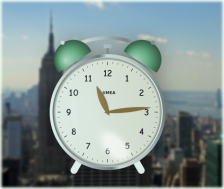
11,14
